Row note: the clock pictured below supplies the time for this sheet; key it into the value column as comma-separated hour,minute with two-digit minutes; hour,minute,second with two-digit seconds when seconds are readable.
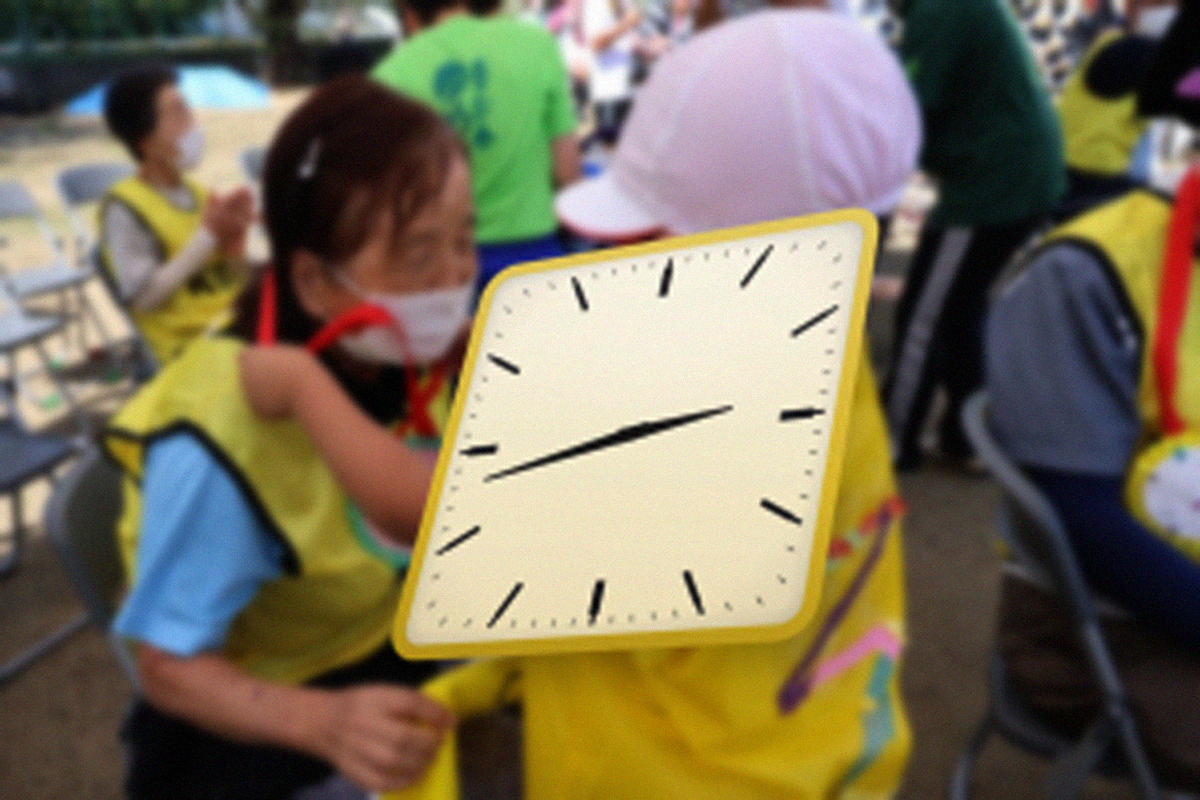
2,43
